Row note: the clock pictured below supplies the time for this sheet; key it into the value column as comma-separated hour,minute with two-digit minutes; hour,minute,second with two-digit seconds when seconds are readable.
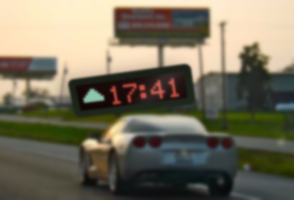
17,41
